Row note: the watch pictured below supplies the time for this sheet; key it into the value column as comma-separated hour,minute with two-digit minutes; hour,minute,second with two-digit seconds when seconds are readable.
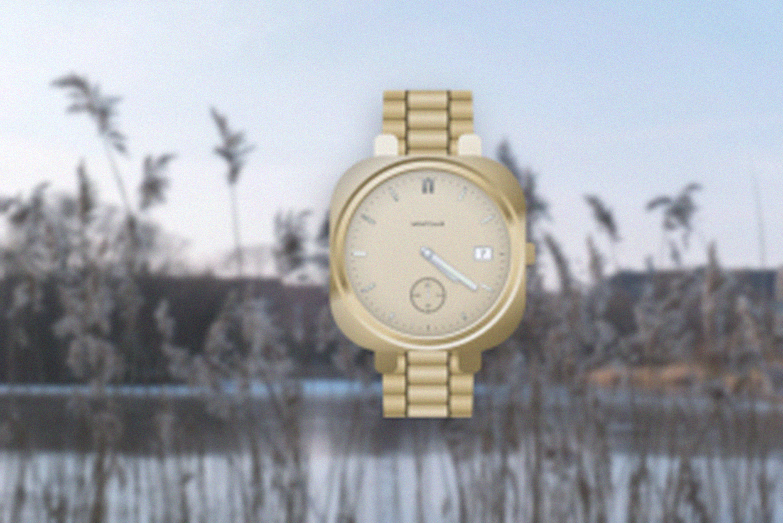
4,21
